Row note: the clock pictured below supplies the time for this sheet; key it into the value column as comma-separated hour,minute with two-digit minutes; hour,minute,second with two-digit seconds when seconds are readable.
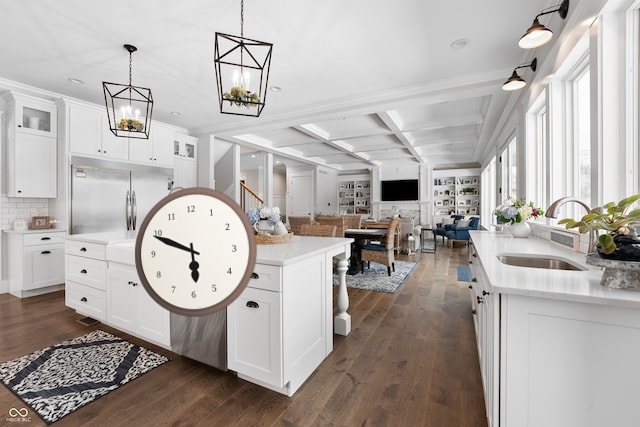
5,49
